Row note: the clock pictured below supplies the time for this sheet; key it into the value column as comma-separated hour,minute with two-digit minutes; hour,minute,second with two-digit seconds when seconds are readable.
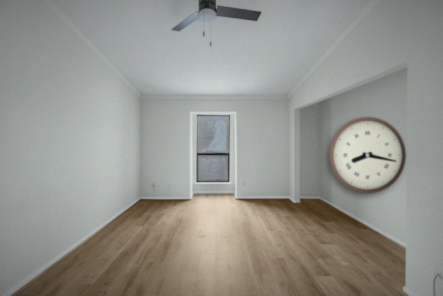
8,17
